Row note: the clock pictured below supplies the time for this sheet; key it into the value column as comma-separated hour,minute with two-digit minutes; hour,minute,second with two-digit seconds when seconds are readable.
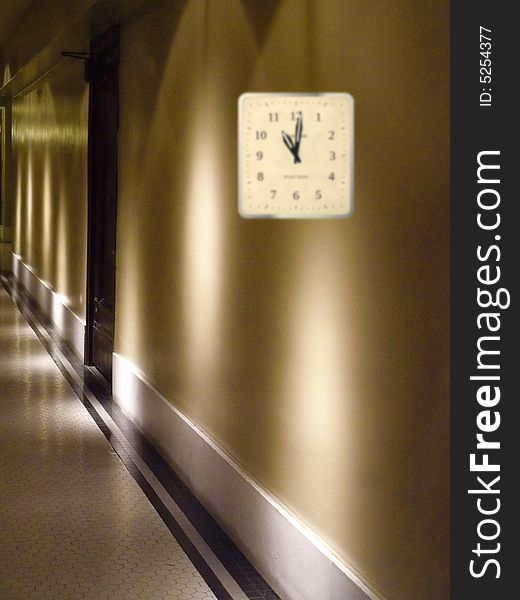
11,01
